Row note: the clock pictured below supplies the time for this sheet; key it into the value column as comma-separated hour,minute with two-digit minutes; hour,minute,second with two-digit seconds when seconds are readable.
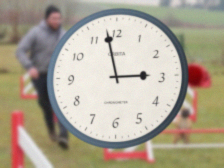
2,58
